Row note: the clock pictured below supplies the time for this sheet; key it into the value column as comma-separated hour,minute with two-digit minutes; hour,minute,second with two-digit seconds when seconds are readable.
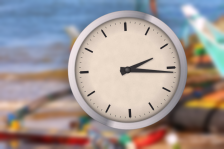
2,16
